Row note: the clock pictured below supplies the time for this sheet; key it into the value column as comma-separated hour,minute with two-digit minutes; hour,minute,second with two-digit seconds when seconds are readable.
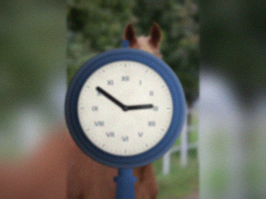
2,51
